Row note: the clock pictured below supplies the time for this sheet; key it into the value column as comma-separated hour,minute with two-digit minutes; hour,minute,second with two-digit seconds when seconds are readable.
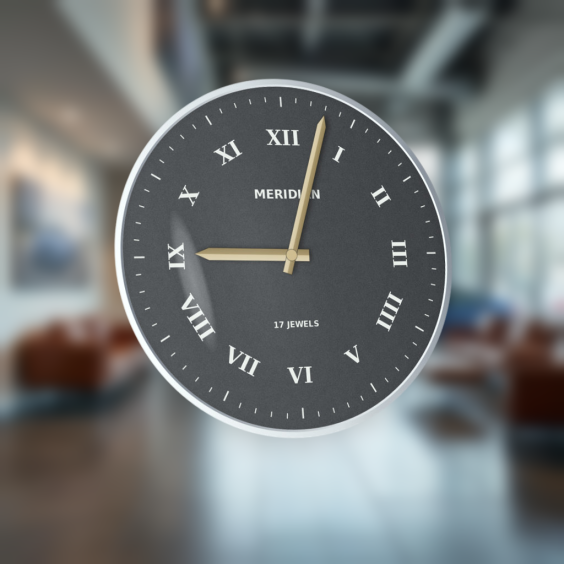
9,03
